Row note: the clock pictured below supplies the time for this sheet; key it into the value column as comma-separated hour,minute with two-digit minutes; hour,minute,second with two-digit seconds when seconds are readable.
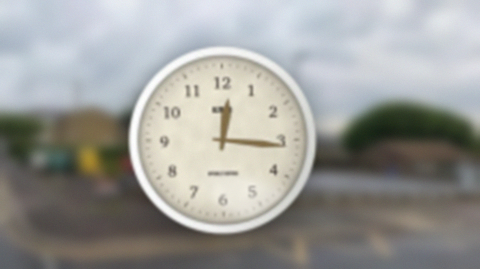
12,16
